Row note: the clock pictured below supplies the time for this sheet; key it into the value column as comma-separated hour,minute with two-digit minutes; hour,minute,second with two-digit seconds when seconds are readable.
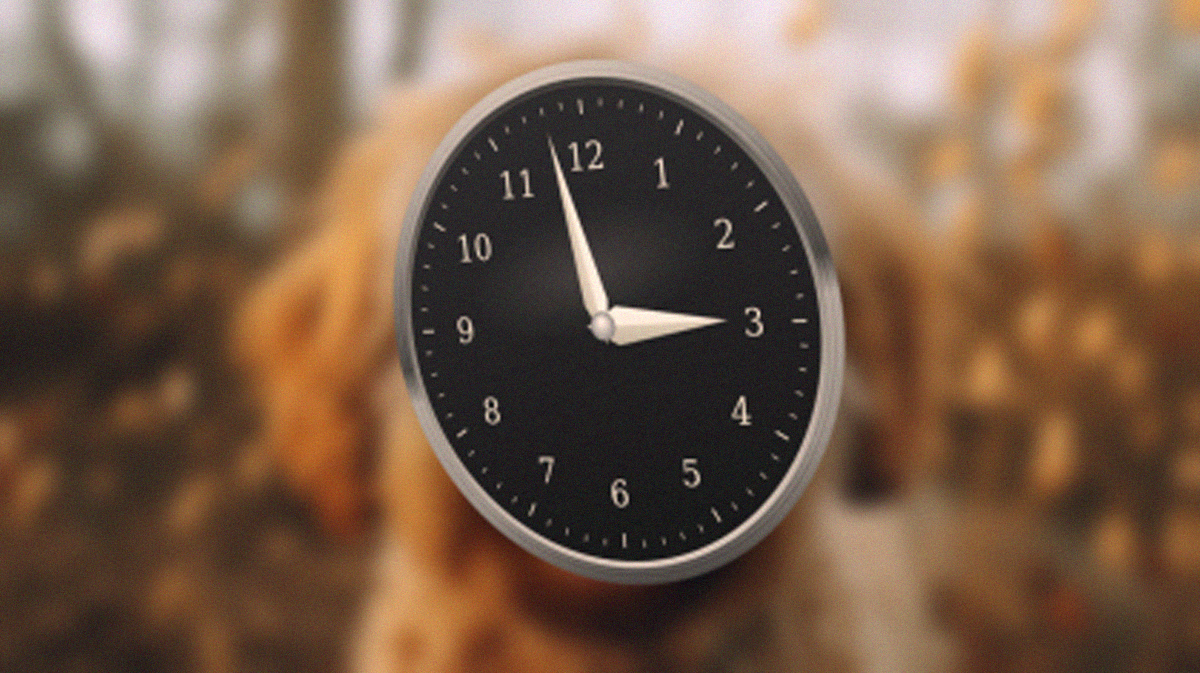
2,58
